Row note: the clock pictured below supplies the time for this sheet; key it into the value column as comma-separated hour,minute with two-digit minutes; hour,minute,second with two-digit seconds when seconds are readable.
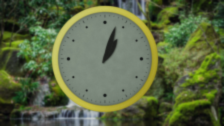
1,03
